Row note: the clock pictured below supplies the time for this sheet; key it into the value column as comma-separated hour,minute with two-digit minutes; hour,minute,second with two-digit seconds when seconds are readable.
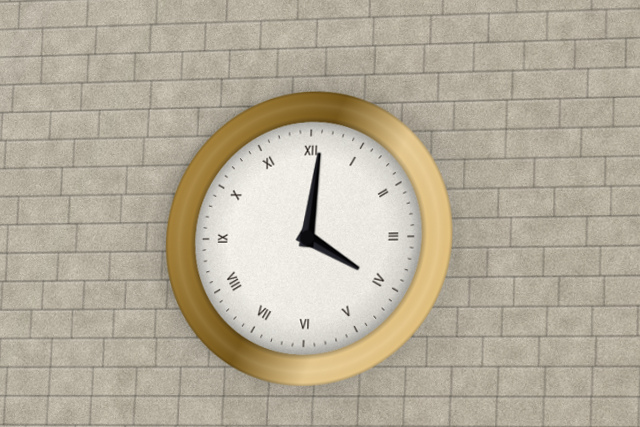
4,01
